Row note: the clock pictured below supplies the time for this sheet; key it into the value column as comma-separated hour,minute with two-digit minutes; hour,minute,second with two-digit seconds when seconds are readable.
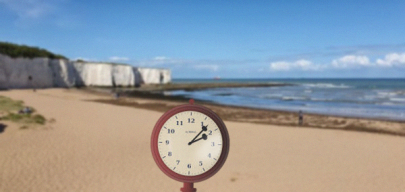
2,07
